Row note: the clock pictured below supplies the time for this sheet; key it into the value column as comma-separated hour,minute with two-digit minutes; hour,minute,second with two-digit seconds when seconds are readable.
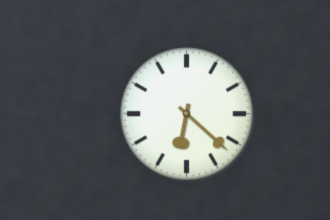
6,22
